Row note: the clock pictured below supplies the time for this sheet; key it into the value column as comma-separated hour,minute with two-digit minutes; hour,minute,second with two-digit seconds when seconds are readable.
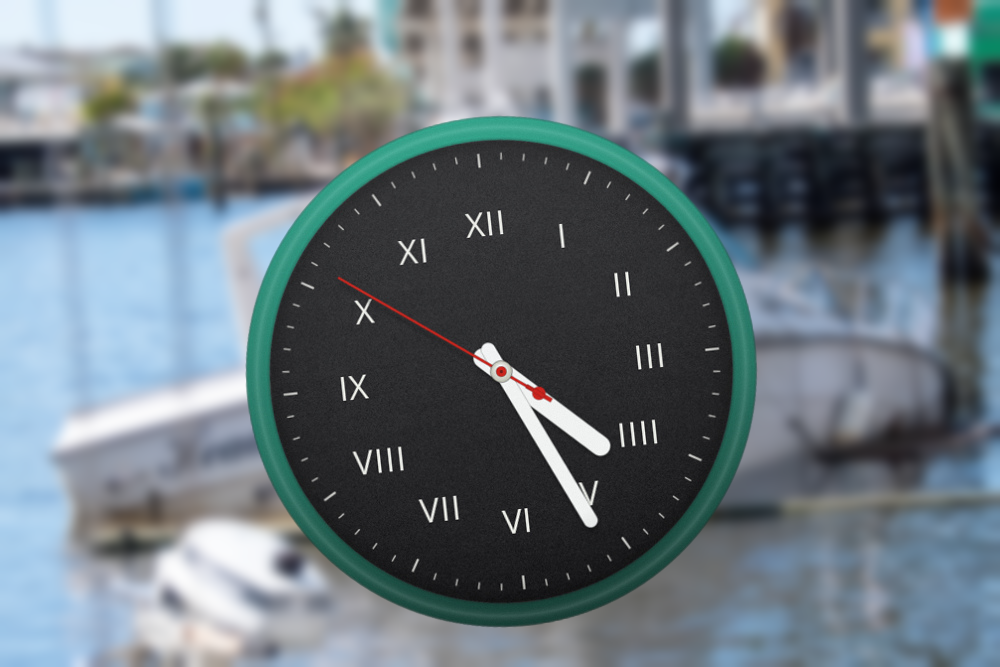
4,25,51
